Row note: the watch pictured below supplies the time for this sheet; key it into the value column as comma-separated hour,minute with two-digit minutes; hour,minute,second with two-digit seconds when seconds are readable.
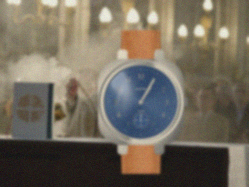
1,05
